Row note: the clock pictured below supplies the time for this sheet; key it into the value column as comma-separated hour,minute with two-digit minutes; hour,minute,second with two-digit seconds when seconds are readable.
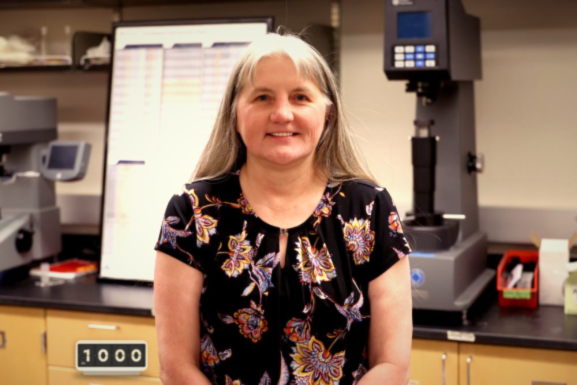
10,00
